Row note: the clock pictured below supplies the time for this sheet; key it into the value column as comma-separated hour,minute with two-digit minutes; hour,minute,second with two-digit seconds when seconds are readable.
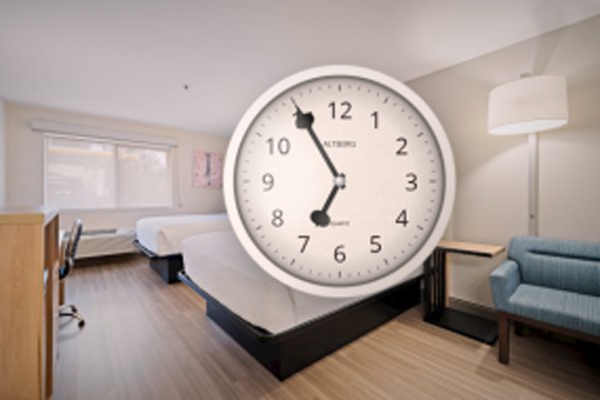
6,55
